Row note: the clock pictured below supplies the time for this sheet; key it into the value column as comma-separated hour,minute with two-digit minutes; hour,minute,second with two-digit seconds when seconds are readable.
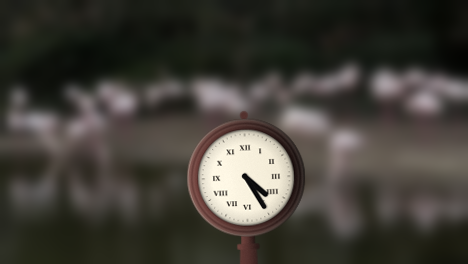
4,25
